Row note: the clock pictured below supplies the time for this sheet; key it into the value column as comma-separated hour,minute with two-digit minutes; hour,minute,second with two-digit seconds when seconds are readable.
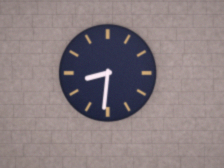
8,31
